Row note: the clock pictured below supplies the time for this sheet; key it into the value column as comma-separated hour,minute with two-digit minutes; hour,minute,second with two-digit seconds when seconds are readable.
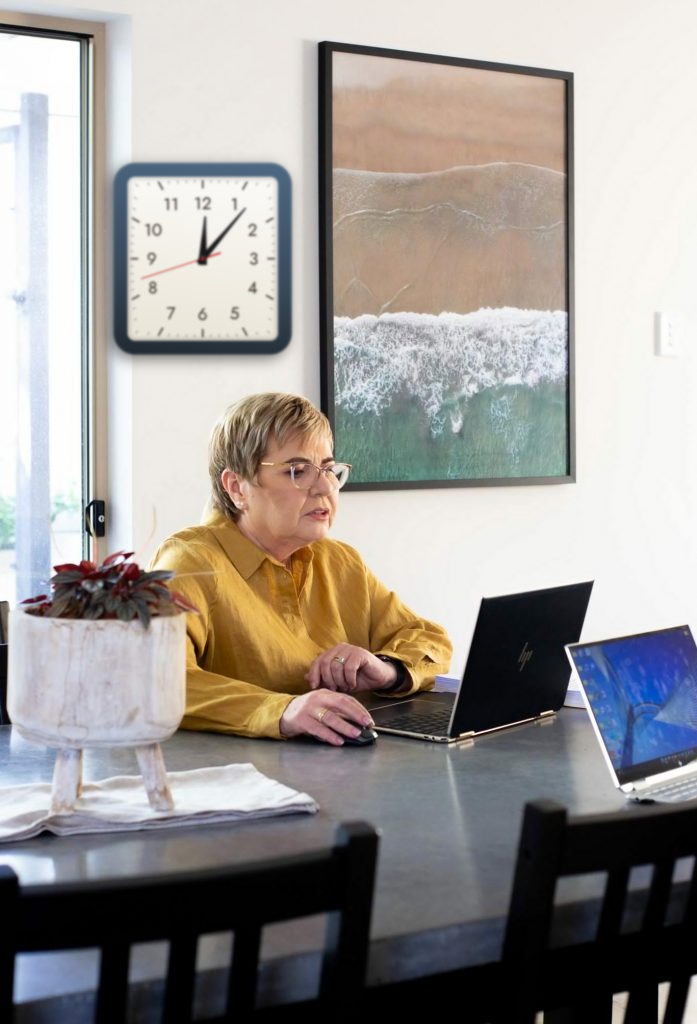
12,06,42
